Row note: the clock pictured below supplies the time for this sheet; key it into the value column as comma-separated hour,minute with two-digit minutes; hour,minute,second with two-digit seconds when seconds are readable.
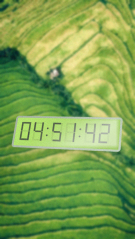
4,51,42
